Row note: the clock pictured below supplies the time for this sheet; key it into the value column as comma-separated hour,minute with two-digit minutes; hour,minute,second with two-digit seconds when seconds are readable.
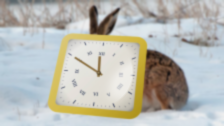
11,50
